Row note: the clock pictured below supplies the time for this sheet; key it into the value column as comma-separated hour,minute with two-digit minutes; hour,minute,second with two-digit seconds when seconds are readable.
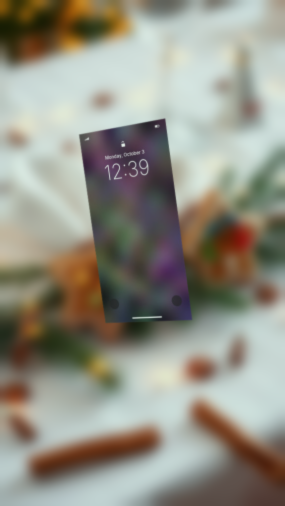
12,39
